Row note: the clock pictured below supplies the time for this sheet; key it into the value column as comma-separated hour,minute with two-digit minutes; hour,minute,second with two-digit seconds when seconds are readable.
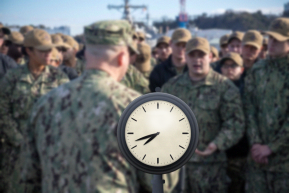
7,42
